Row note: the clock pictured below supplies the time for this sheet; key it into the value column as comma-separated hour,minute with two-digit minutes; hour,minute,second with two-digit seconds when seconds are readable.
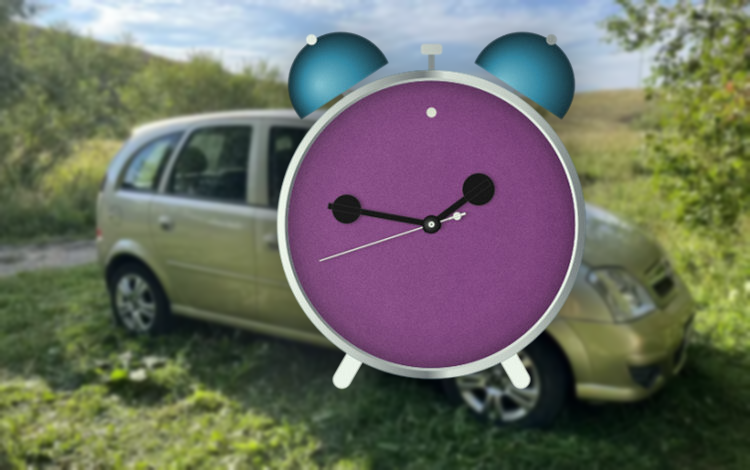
1,46,42
